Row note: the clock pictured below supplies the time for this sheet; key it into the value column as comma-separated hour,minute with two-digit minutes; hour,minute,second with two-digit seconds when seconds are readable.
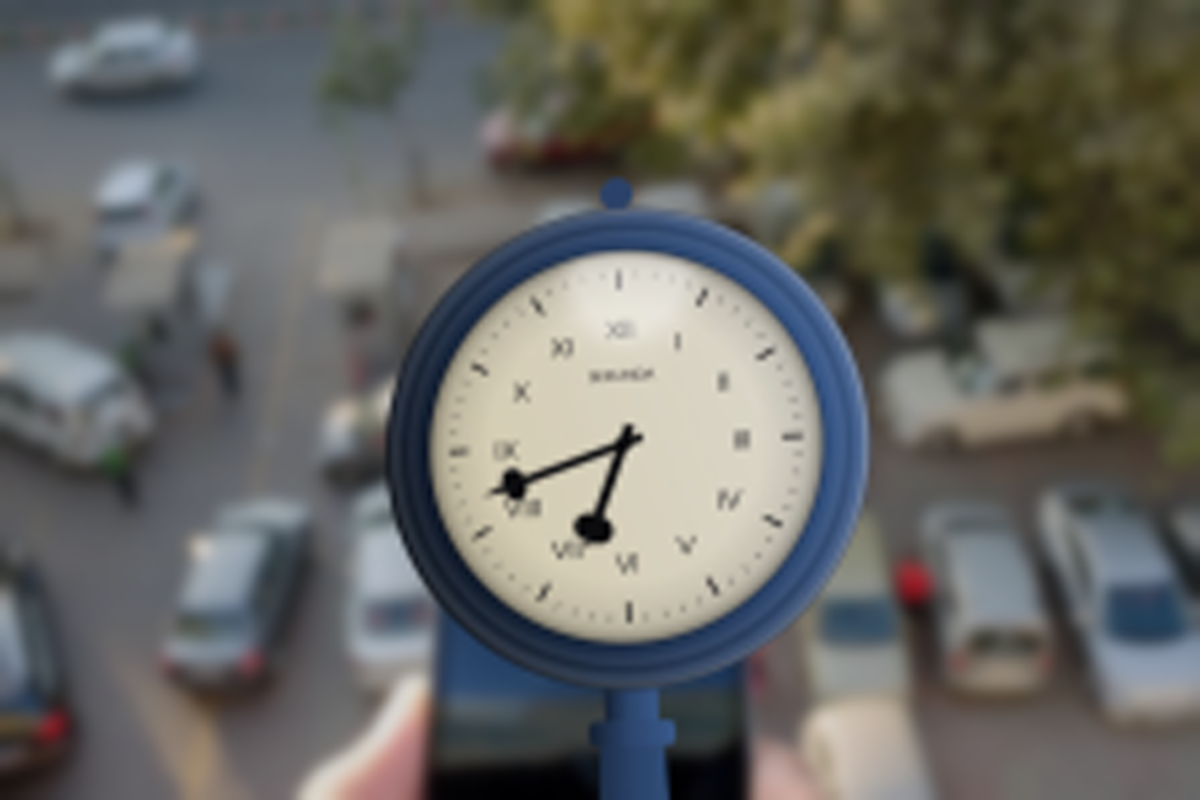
6,42
